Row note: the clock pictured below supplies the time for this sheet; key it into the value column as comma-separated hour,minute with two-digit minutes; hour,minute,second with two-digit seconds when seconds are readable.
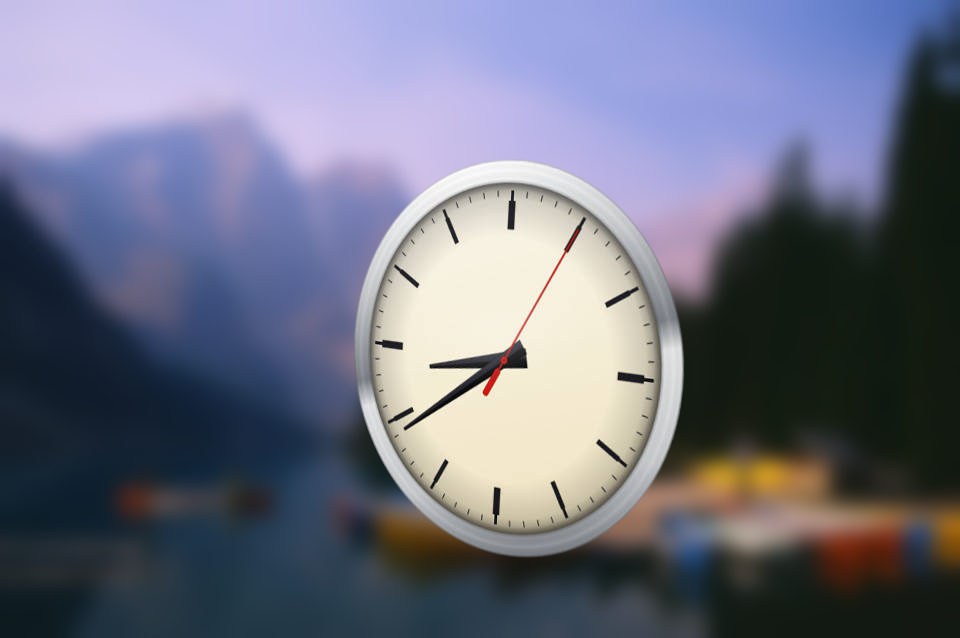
8,39,05
